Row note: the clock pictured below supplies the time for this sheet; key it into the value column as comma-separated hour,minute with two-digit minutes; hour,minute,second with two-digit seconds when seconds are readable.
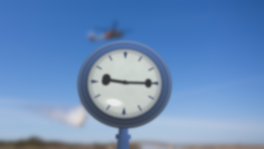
9,15
